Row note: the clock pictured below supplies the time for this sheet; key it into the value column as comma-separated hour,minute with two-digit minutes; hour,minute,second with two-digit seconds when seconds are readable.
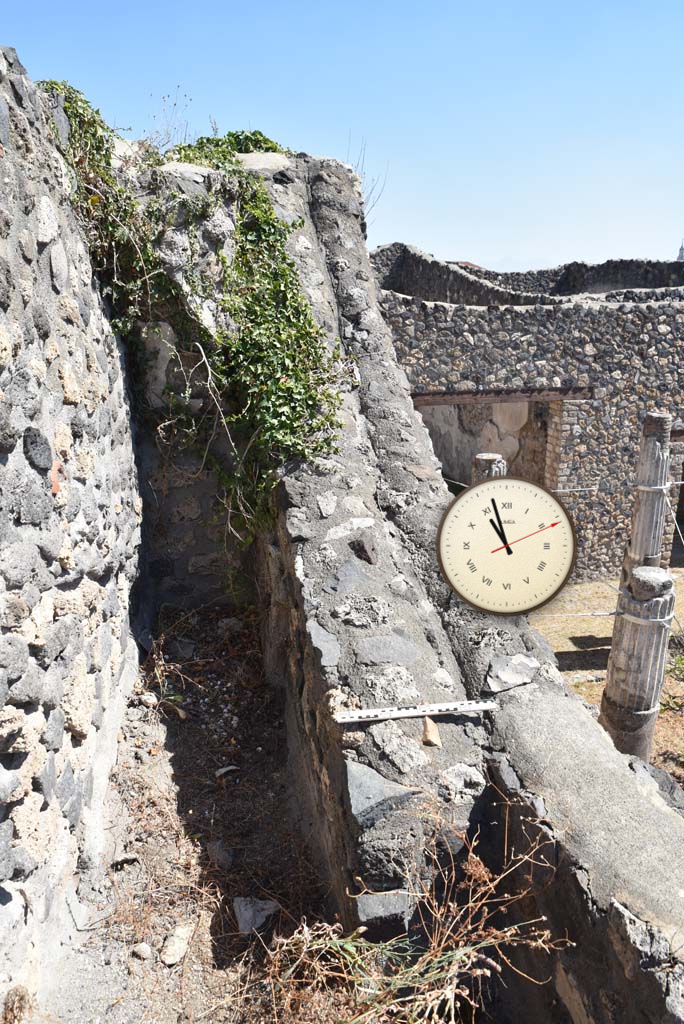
10,57,11
